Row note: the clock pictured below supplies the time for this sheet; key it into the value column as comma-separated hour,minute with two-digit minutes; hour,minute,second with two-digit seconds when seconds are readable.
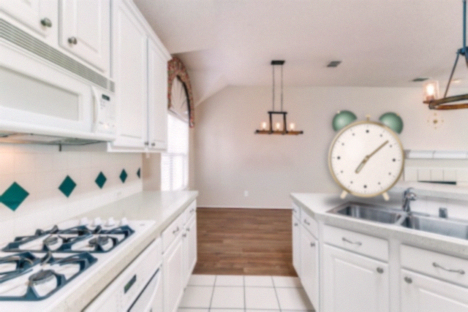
7,08
